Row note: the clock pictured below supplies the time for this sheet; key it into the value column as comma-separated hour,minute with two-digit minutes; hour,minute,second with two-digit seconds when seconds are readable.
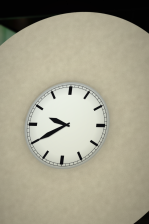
9,40
